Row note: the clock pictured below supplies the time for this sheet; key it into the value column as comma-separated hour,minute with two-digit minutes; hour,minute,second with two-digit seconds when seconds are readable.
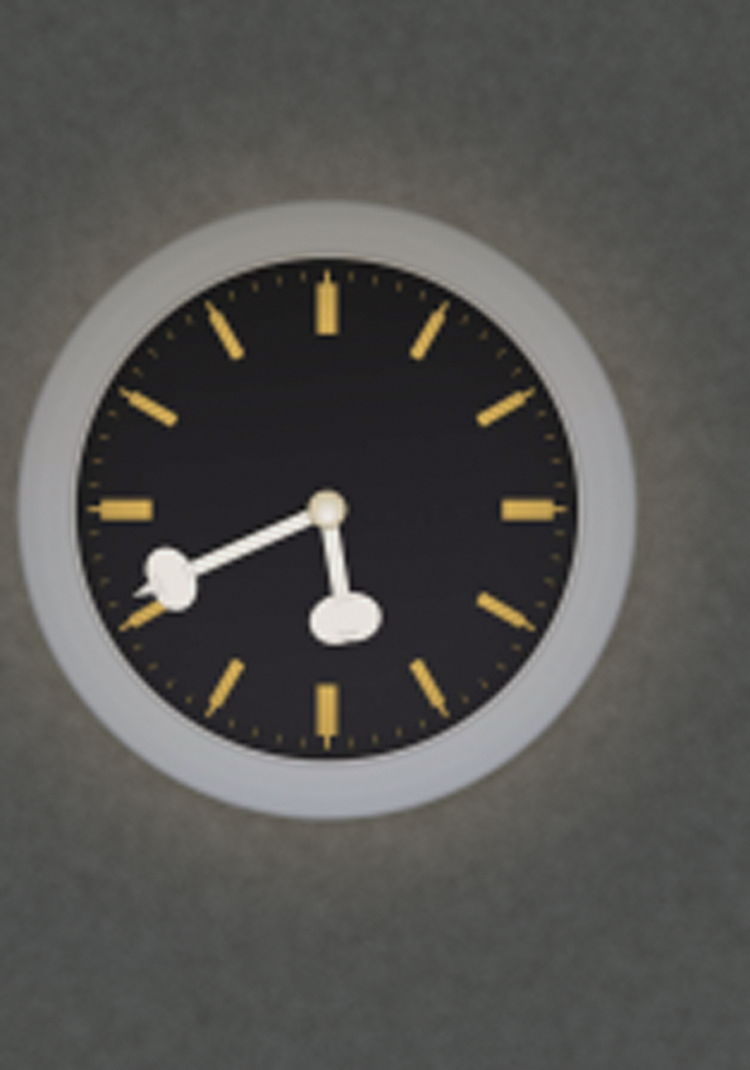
5,41
